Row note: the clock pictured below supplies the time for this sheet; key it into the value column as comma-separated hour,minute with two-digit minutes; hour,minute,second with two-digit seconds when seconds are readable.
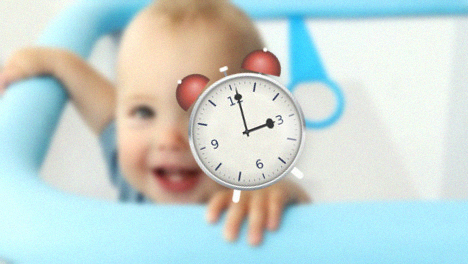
3,01
